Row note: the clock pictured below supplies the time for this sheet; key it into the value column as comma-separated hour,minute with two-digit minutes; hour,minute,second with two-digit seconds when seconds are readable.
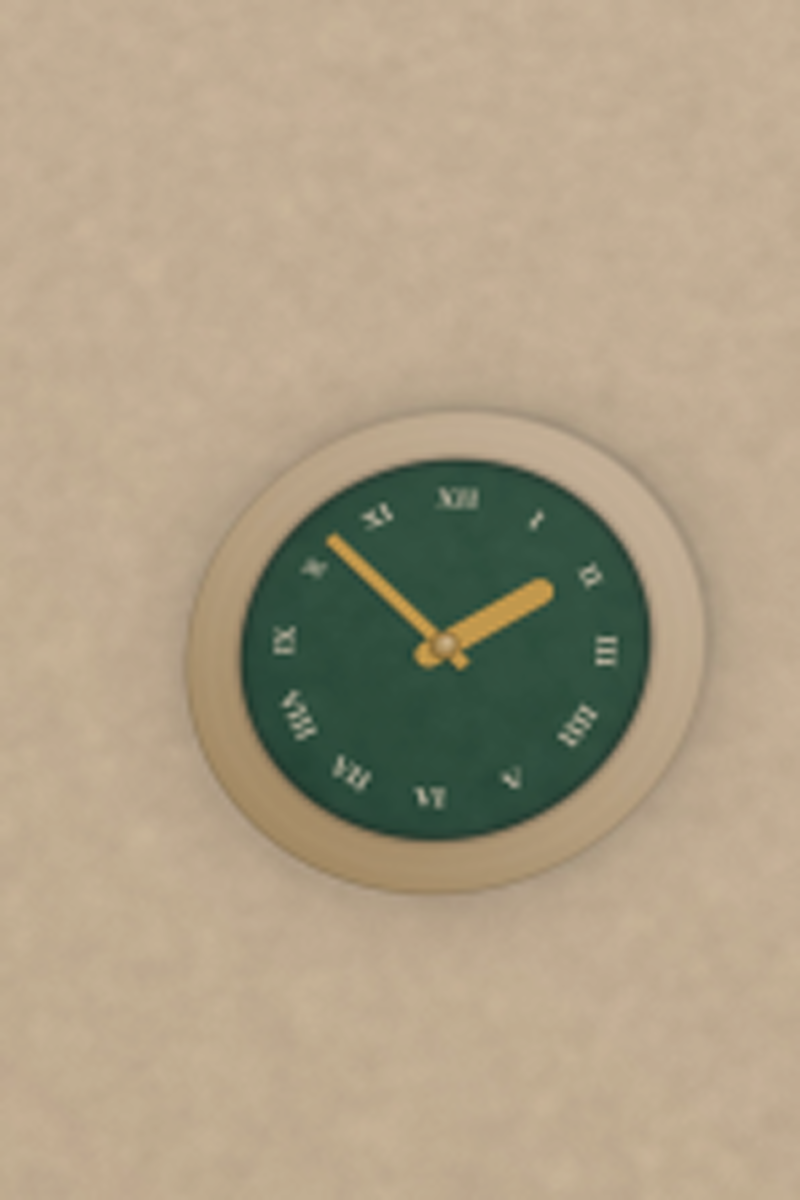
1,52
